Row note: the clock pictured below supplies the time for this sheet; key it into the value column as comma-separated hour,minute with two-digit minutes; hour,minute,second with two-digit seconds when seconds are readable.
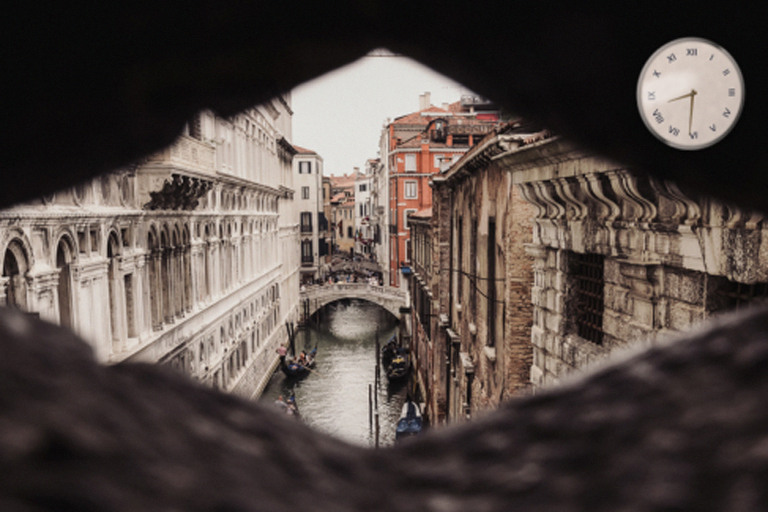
8,31
